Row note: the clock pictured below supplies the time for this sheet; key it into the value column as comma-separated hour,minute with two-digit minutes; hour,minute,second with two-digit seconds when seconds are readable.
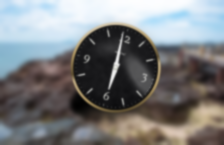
5,59
